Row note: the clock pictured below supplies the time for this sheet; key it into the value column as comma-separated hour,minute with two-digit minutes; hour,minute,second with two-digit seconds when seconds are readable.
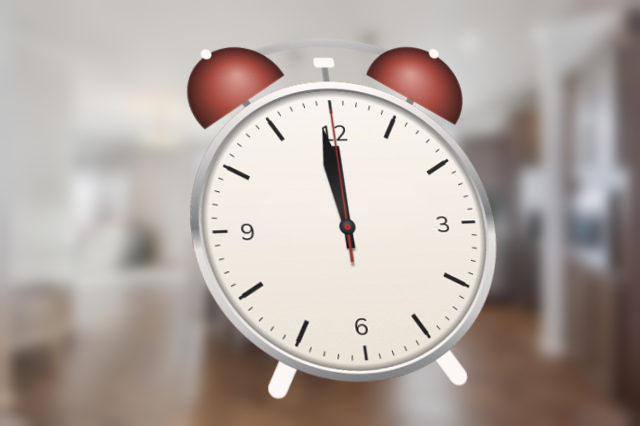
11,59,00
